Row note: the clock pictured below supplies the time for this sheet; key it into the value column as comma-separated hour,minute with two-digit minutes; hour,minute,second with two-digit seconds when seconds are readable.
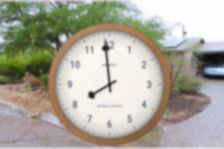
7,59
